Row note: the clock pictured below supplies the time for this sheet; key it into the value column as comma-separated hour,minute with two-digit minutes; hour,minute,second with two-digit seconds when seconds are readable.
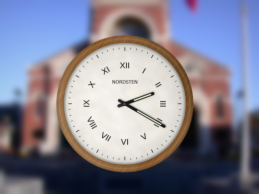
2,20
